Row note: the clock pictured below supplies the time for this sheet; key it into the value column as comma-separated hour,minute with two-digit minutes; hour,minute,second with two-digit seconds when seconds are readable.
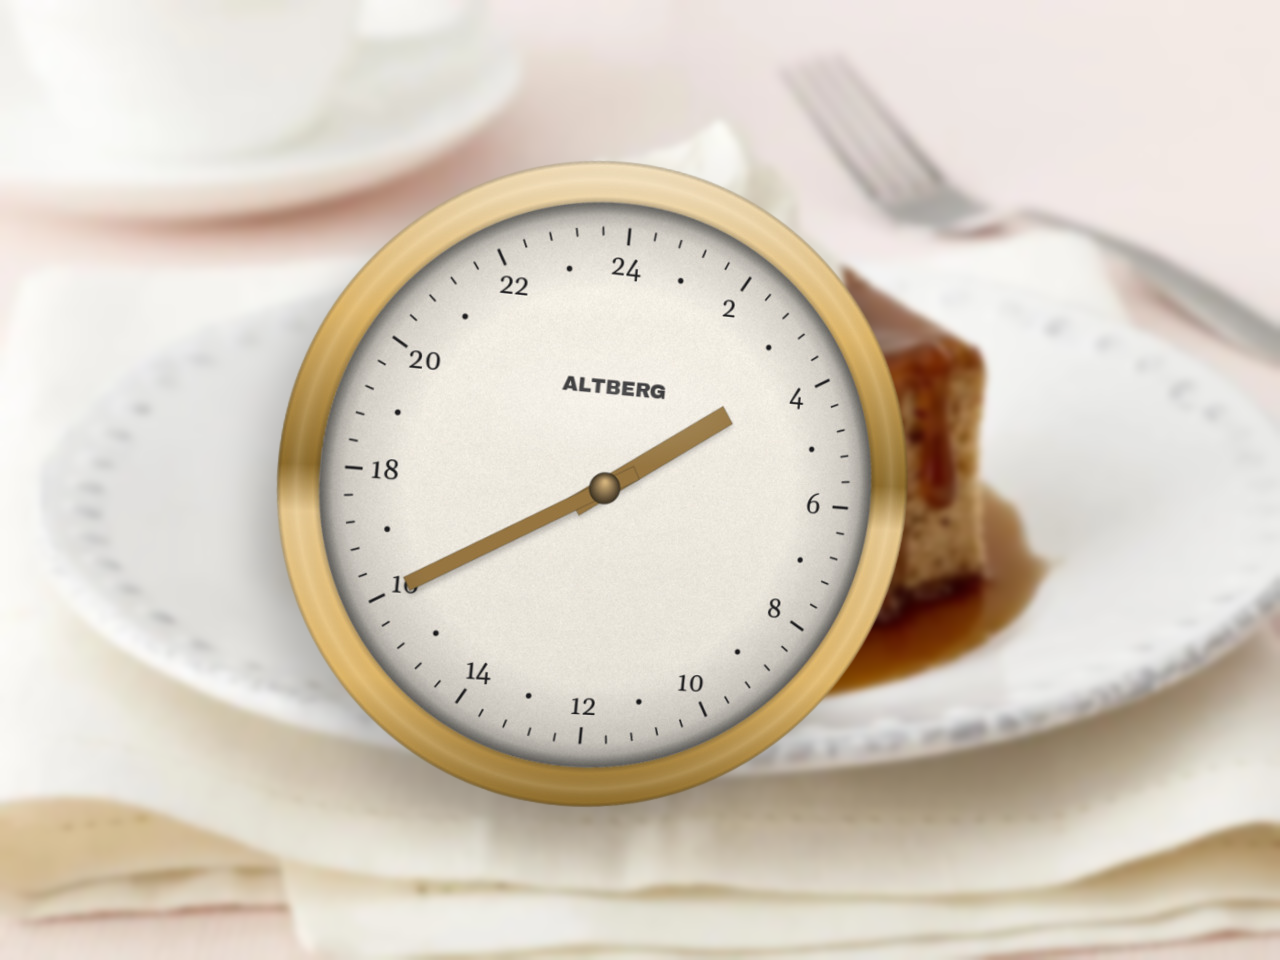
3,40
